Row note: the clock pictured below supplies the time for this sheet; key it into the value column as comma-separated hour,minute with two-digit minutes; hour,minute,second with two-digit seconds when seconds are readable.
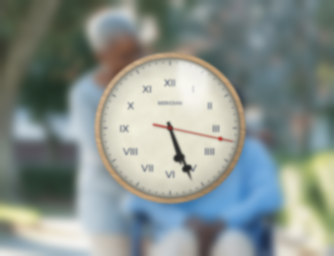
5,26,17
